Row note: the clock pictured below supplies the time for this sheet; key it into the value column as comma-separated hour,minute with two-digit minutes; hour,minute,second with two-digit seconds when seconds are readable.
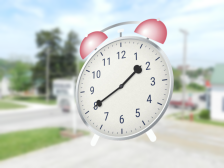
1,40
